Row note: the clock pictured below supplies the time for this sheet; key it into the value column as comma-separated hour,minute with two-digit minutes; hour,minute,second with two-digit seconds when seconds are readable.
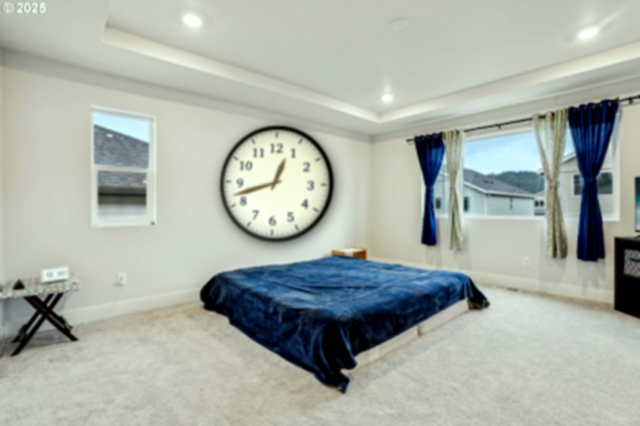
12,42
